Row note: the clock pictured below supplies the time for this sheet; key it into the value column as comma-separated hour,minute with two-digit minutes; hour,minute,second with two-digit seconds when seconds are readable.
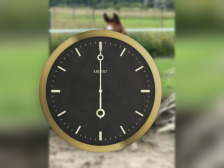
6,00
